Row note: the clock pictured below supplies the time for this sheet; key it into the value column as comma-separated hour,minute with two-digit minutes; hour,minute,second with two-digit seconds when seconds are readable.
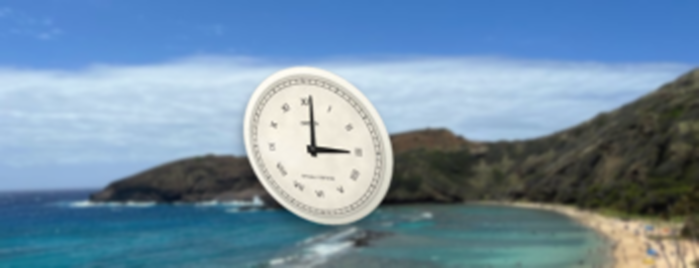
3,01
